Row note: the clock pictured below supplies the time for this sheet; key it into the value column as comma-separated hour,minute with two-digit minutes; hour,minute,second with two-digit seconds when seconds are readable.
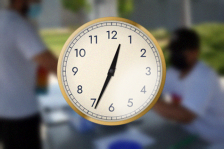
12,34
